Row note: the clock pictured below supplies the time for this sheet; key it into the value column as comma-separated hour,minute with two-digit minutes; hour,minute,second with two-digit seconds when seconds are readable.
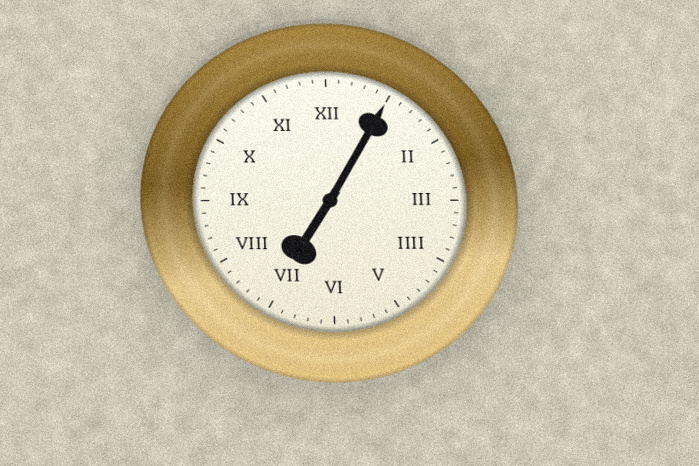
7,05
